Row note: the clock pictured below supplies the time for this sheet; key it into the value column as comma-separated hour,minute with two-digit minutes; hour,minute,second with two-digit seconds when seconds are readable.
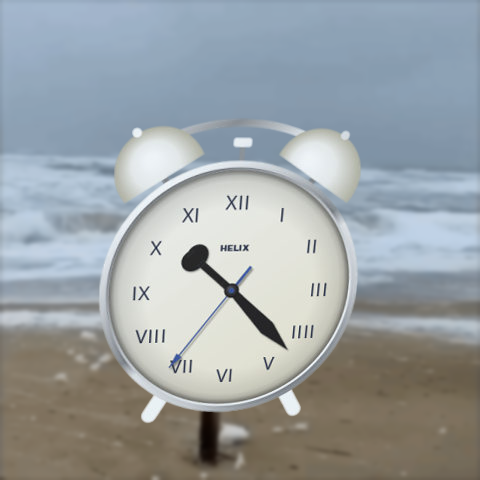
10,22,36
